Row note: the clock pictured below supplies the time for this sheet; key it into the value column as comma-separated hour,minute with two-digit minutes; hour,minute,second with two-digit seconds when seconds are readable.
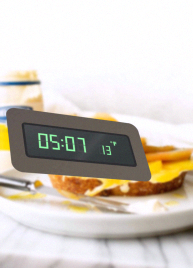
5,07
